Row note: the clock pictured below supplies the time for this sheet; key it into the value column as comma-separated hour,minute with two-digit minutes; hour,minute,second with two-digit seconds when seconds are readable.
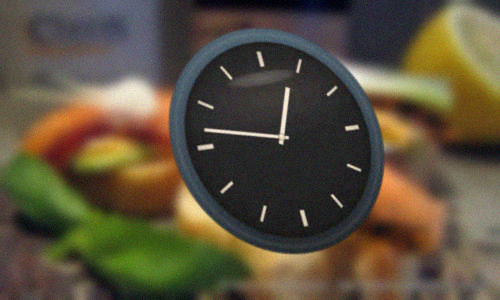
12,47
